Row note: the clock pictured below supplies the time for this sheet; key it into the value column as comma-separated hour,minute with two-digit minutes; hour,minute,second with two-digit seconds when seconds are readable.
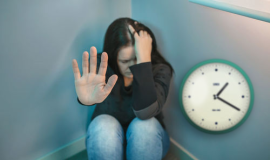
1,20
